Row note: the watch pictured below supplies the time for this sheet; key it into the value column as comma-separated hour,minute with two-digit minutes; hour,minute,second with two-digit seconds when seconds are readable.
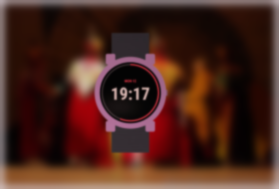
19,17
